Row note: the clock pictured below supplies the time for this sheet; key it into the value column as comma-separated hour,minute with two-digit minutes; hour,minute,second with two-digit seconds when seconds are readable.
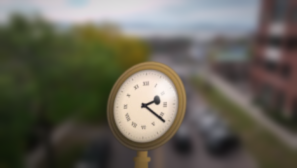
2,21
